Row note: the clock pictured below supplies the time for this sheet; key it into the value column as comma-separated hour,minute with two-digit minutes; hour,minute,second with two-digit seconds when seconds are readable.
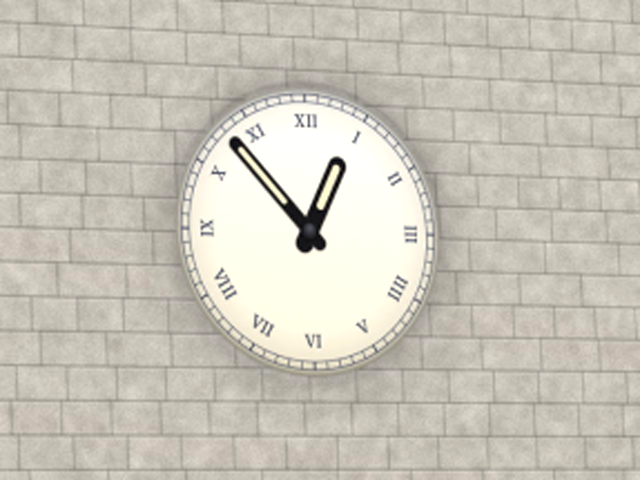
12,53
